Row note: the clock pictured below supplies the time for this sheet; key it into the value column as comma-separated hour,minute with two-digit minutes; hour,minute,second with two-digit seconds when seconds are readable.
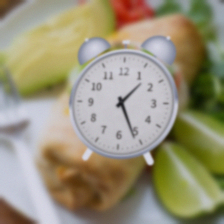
1,26
